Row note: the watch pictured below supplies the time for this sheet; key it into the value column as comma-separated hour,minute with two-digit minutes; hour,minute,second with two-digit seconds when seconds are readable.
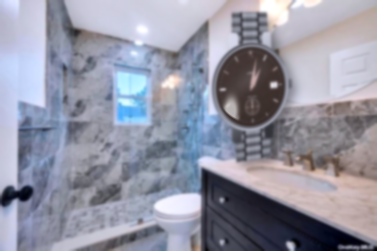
1,02
